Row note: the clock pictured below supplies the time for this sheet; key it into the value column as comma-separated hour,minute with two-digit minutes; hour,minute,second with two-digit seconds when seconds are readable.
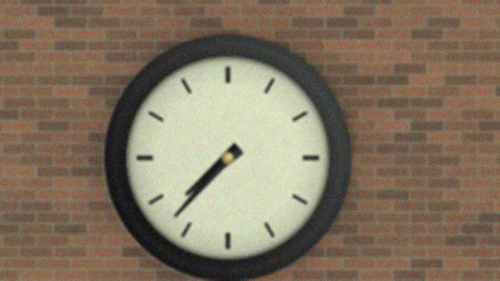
7,37
